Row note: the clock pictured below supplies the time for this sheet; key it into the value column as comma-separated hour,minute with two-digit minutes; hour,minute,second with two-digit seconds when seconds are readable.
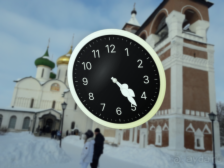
4,24
